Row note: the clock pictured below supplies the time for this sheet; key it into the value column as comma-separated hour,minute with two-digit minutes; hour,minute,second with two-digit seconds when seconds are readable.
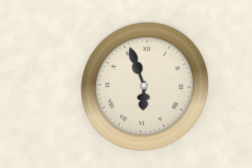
5,56
